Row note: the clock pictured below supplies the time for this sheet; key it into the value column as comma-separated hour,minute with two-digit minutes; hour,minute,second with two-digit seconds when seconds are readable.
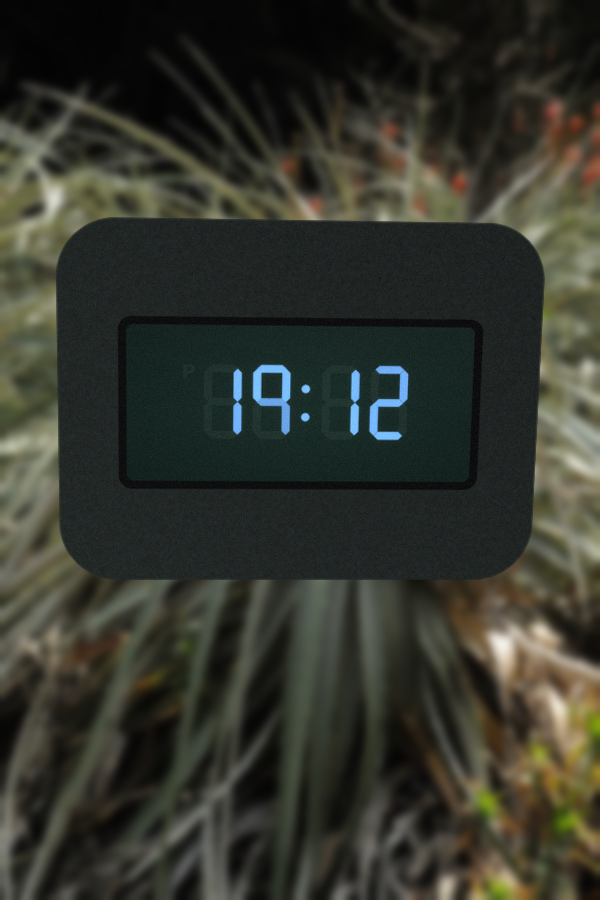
19,12
